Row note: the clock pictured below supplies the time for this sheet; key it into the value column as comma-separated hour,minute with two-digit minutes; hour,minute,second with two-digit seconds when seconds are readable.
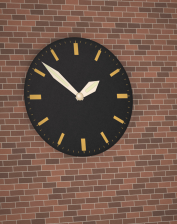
1,52
